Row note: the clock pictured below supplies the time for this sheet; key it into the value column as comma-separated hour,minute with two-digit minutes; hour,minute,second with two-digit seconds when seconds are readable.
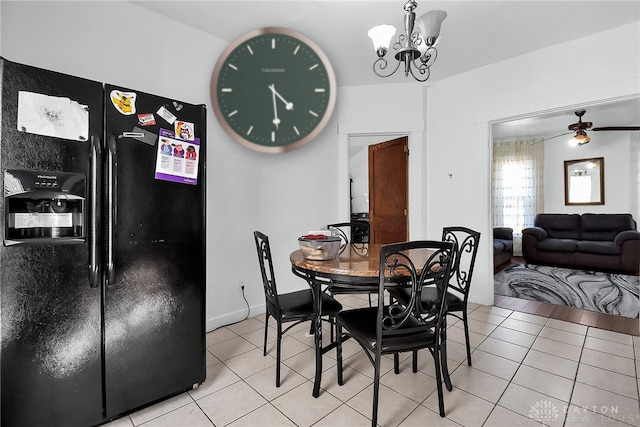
4,29
